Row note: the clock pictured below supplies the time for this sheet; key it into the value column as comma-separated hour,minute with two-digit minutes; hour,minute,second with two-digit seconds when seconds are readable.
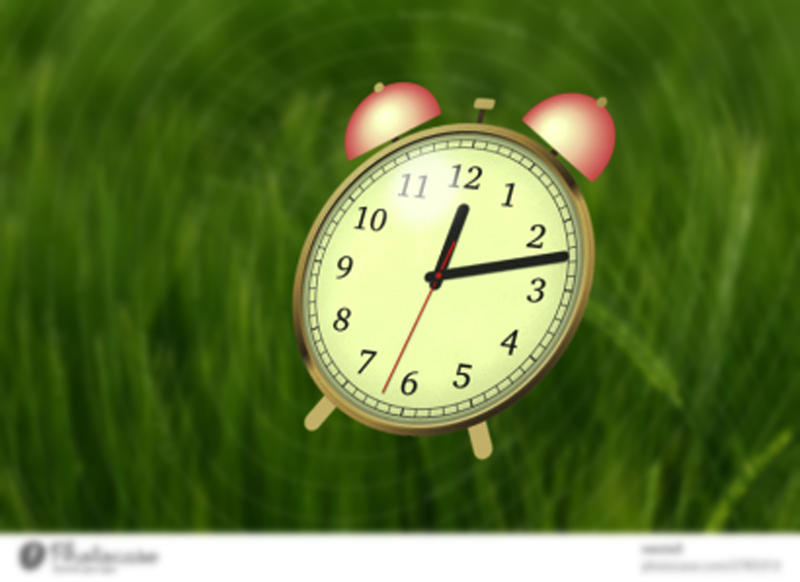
12,12,32
